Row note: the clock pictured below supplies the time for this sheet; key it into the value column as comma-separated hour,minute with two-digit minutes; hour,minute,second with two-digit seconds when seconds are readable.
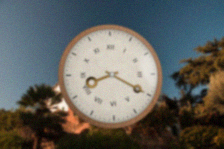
8,20
